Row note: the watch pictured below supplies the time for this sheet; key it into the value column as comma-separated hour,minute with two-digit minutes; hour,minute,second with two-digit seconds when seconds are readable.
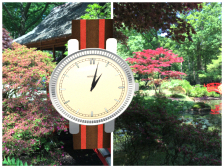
1,02
